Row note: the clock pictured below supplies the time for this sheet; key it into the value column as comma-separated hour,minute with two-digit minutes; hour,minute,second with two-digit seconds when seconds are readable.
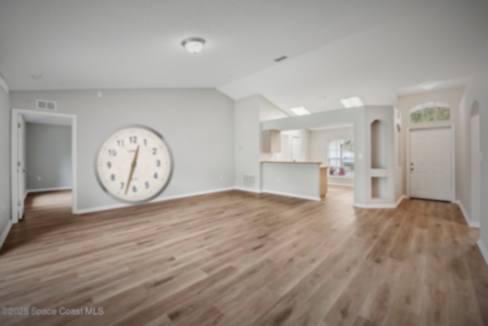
12,33
